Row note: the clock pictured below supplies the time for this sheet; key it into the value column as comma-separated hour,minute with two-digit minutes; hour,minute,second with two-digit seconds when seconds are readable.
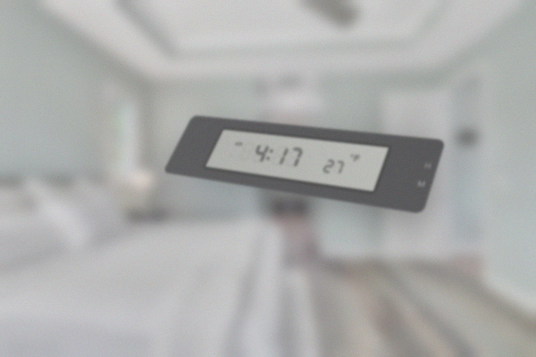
4,17
